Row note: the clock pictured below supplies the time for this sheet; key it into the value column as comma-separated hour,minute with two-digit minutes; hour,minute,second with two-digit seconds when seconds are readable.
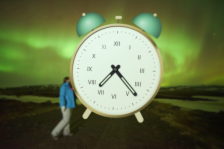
7,23
